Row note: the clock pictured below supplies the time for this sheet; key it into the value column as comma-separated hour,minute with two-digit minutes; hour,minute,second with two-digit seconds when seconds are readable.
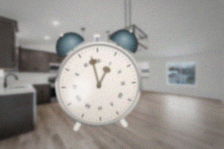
12,58
